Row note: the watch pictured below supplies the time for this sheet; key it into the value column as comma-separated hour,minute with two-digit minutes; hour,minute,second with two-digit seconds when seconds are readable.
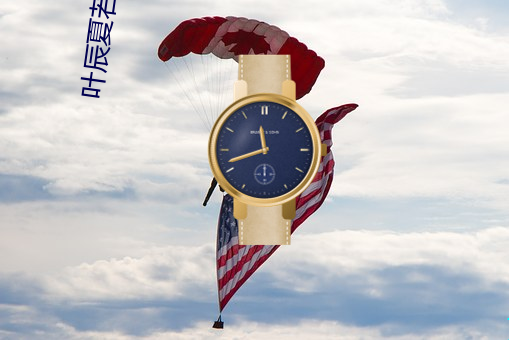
11,42
